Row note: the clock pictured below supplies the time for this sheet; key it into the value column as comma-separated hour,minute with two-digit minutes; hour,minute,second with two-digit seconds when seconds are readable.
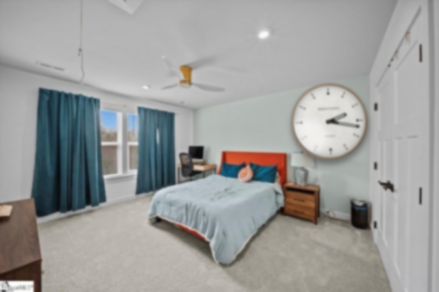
2,17
